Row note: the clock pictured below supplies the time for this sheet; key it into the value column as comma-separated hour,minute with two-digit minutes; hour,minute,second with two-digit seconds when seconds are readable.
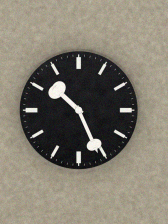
10,26
